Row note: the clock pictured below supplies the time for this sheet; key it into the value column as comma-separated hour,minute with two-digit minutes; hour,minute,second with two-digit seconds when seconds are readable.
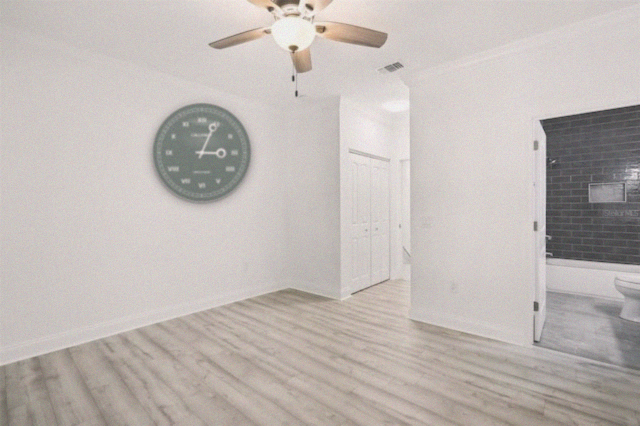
3,04
